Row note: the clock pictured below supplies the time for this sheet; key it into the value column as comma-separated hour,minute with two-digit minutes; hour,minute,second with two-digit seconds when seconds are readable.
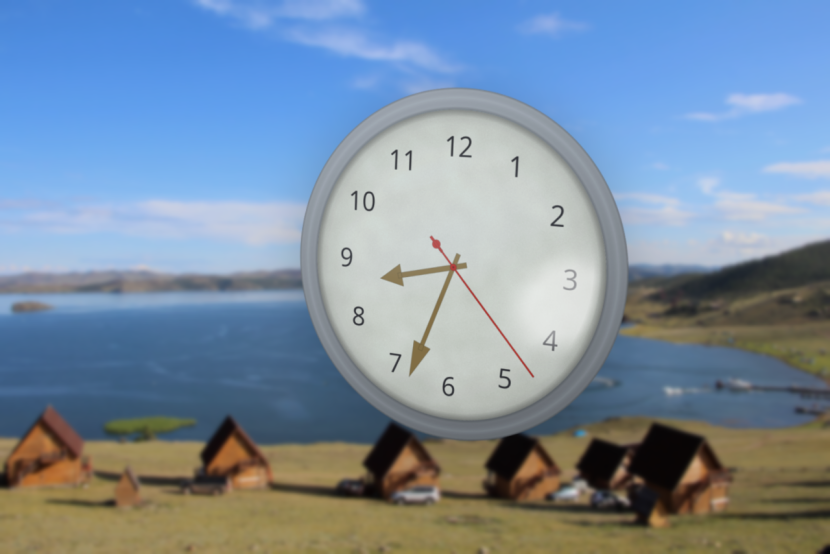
8,33,23
